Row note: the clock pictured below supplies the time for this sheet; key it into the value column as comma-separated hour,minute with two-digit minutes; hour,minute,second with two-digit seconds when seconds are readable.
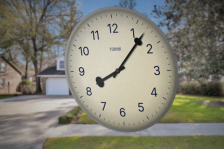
8,07
